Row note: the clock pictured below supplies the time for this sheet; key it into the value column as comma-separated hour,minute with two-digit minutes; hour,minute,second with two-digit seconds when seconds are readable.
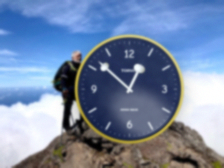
12,52
